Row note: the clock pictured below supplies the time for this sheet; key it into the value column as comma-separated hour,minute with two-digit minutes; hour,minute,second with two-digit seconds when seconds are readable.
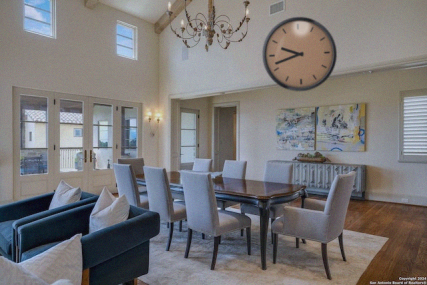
9,42
